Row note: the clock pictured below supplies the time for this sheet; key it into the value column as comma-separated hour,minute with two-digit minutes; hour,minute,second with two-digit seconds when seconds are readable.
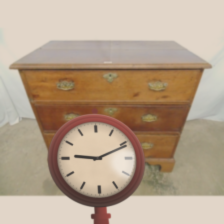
9,11
